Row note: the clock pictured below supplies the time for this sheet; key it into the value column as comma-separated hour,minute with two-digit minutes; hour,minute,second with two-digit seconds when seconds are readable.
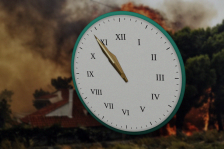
10,54
